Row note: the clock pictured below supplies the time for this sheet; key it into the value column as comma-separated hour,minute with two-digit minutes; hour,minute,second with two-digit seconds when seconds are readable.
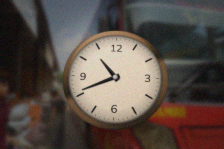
10,41
